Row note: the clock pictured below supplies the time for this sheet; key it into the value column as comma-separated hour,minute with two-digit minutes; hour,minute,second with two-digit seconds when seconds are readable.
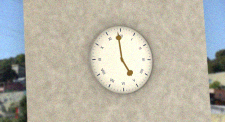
4,59
